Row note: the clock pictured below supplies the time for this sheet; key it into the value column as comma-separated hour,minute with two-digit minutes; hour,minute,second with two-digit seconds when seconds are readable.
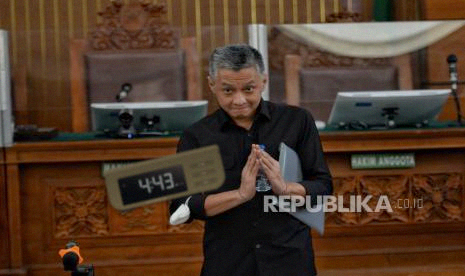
4,43
